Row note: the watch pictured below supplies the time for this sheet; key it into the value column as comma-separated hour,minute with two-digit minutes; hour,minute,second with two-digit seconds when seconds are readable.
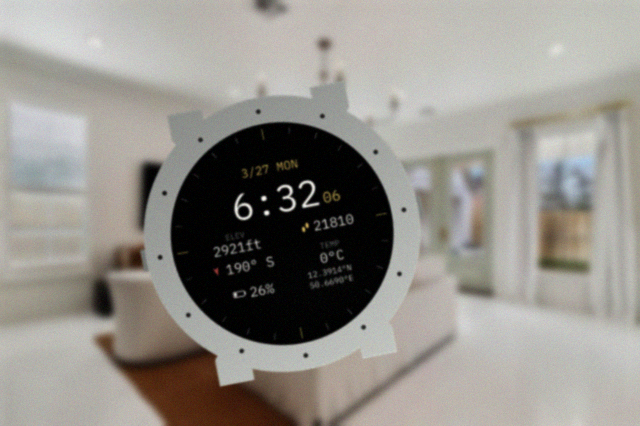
6,32,06
